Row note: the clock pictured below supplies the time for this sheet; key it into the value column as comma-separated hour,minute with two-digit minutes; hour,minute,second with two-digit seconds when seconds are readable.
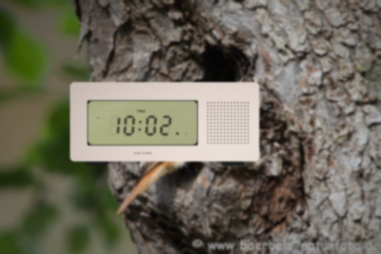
10,02
